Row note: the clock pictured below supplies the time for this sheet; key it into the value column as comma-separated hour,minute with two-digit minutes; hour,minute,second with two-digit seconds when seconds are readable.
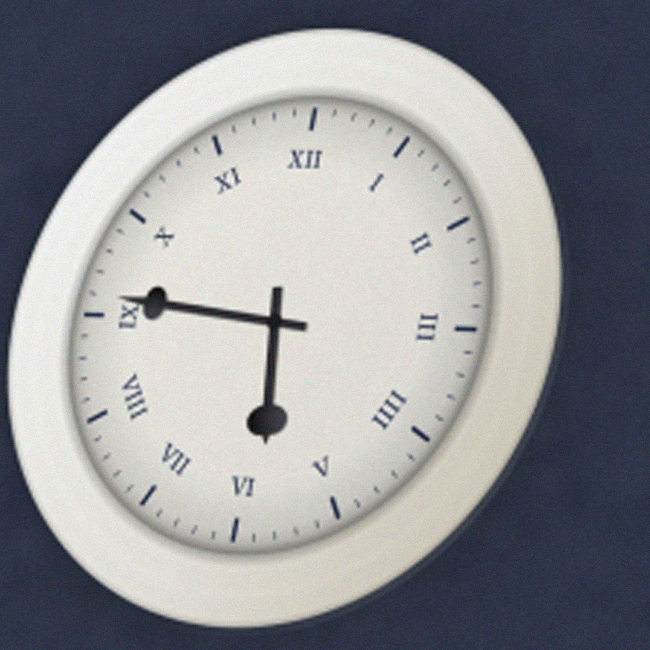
5,46
